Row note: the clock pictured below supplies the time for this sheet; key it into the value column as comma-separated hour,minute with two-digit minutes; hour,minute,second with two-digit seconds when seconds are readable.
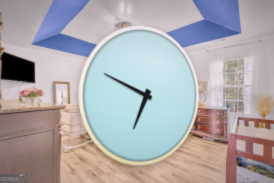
6,49
